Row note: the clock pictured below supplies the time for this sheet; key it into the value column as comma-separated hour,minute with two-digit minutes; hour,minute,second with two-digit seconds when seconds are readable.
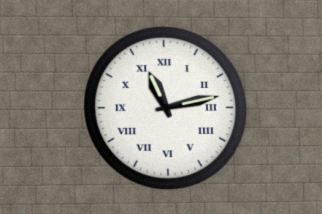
11,13
